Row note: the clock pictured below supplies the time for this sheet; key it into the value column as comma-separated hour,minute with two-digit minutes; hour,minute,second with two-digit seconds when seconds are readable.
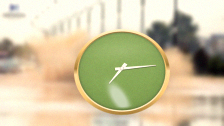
7,14
